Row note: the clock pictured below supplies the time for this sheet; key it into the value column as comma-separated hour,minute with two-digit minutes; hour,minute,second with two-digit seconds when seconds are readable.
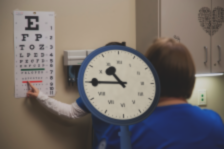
10,45
